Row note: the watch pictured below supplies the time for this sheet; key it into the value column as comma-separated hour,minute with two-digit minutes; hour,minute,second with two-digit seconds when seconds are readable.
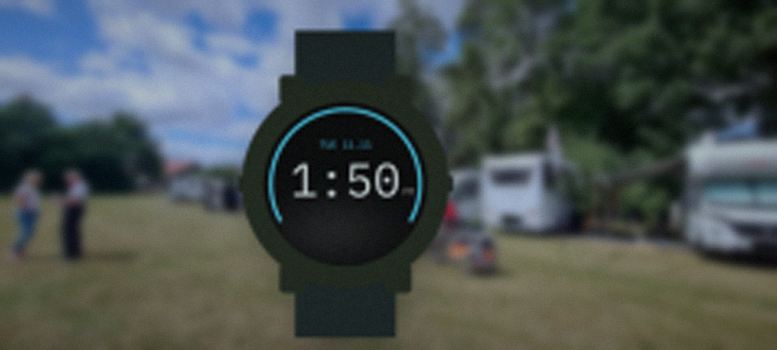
1,50
